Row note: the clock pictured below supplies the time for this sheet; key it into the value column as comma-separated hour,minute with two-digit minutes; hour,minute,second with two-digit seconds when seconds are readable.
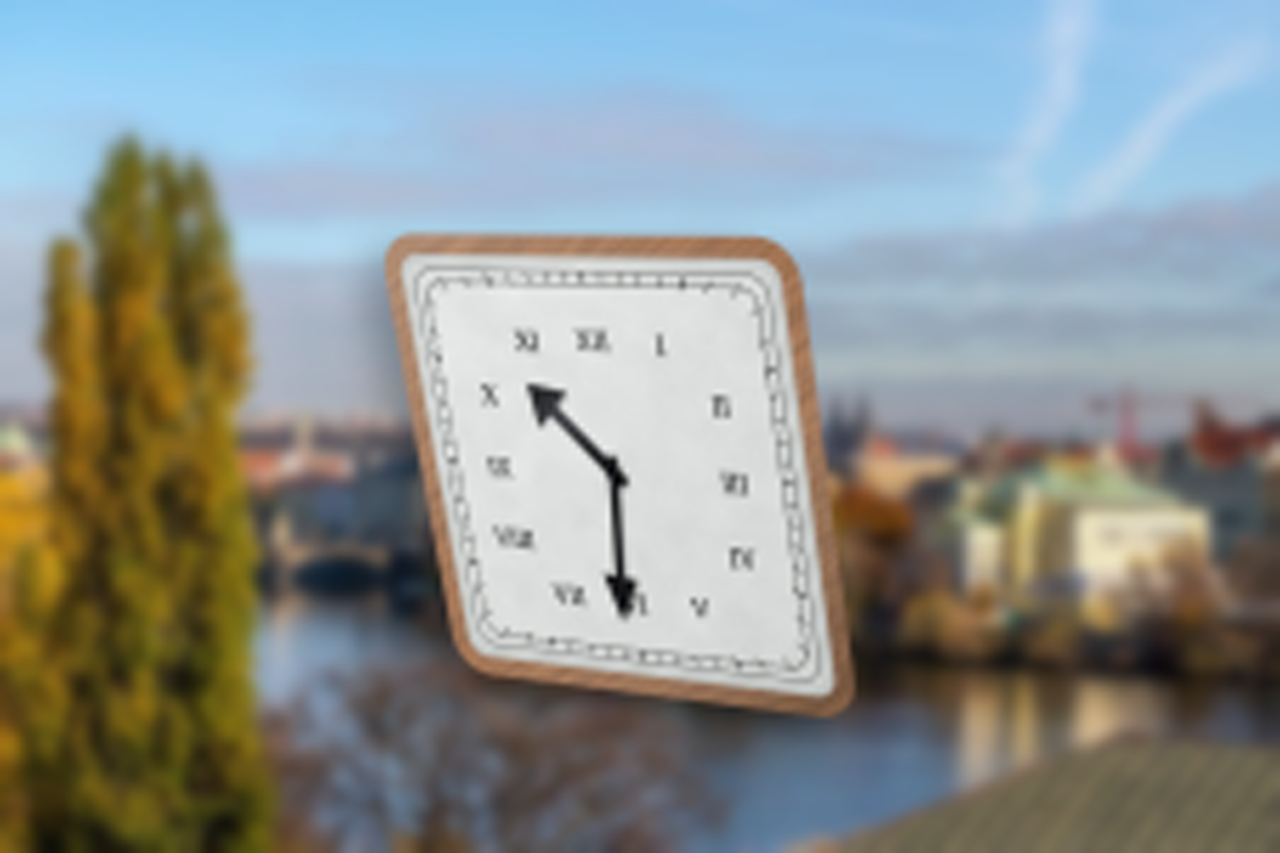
10,31
